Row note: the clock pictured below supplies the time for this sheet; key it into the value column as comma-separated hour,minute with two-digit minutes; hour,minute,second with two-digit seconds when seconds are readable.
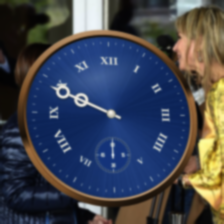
9,49
